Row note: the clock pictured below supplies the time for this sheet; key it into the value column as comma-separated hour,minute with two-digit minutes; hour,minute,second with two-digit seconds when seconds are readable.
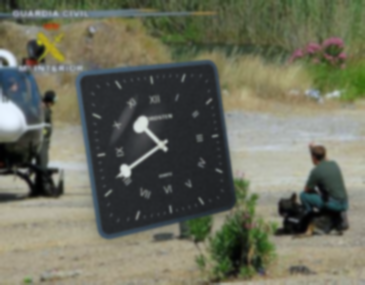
10,41
